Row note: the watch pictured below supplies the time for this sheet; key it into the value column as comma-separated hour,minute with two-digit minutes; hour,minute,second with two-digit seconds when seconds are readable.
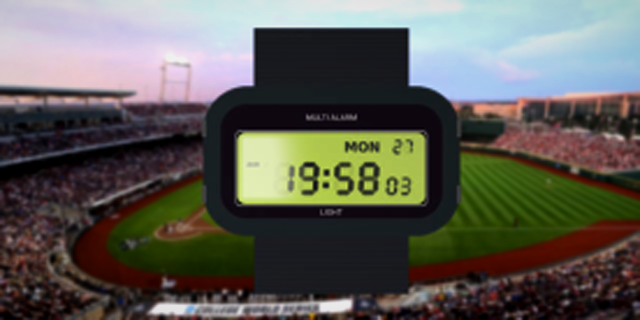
19,58,03
